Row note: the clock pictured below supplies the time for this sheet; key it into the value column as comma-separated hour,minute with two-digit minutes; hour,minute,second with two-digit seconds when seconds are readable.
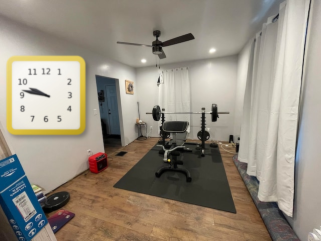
9,47
